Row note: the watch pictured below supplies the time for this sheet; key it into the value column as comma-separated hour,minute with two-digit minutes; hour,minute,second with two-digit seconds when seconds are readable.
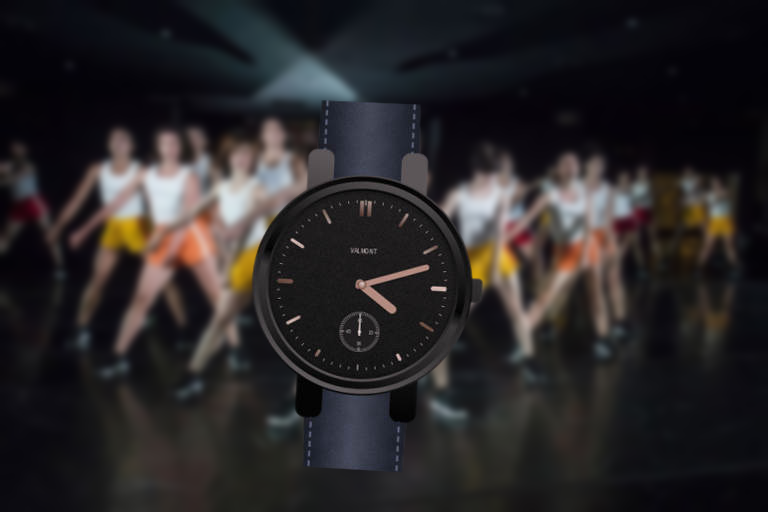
4,12
